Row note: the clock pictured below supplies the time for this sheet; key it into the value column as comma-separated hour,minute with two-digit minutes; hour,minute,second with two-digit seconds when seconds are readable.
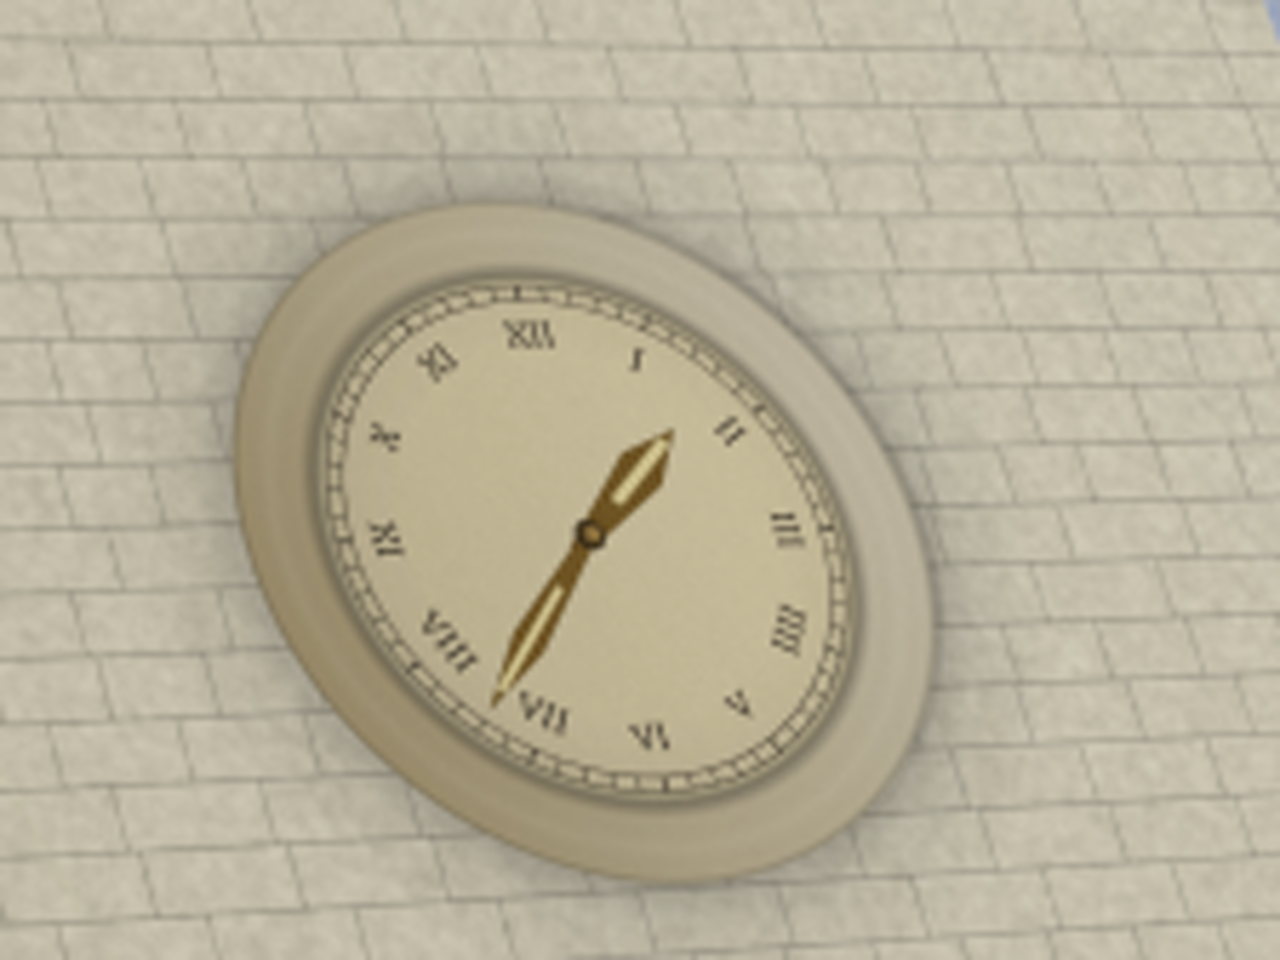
1,37
